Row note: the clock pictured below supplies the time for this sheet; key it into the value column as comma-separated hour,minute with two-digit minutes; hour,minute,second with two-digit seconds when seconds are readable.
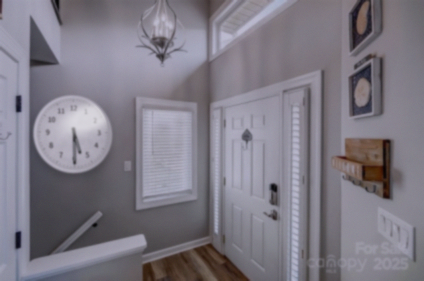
5,30
